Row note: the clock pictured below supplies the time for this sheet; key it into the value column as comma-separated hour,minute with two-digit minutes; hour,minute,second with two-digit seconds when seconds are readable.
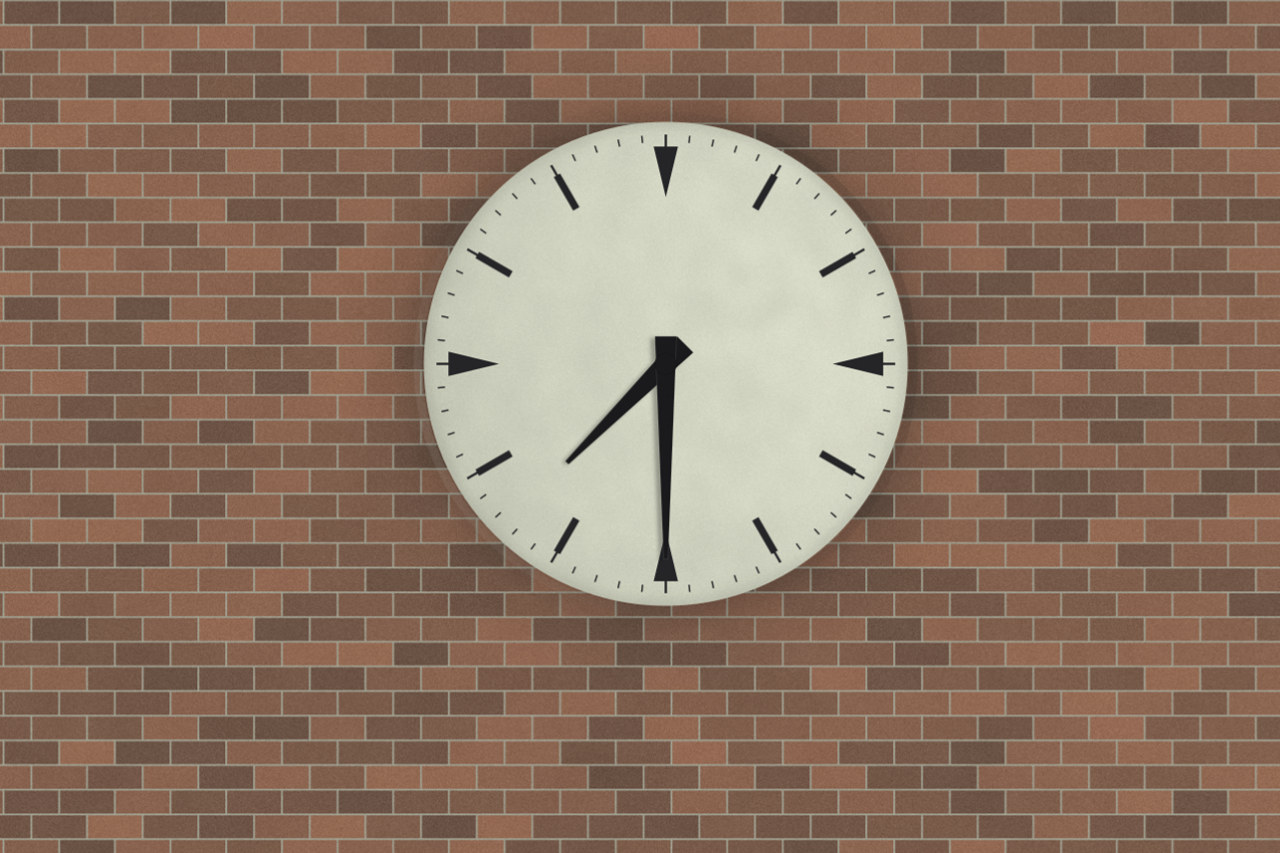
7,30
